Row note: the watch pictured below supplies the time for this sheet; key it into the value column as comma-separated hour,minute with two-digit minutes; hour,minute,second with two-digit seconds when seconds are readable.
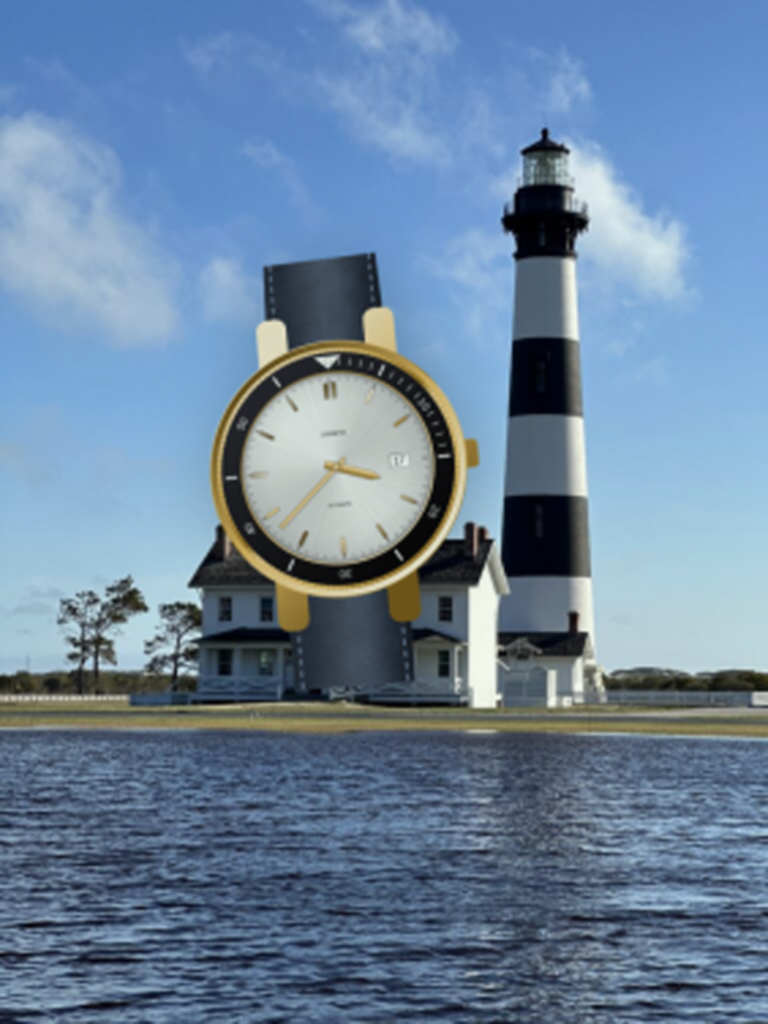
3,38
